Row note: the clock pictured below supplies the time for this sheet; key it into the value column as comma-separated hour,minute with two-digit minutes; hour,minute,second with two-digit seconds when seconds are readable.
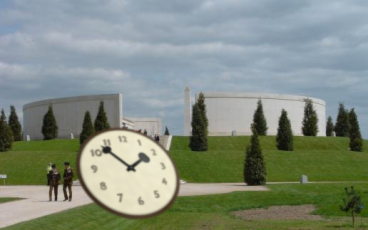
1,53
